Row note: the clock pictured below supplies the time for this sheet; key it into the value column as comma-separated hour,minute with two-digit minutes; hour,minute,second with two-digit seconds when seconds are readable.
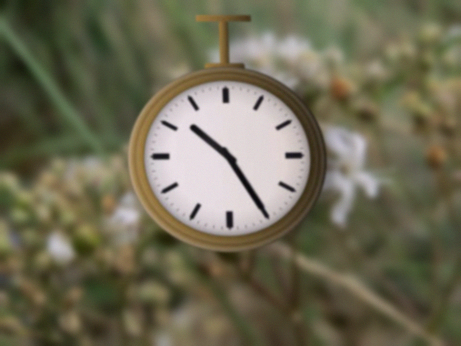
10,25
